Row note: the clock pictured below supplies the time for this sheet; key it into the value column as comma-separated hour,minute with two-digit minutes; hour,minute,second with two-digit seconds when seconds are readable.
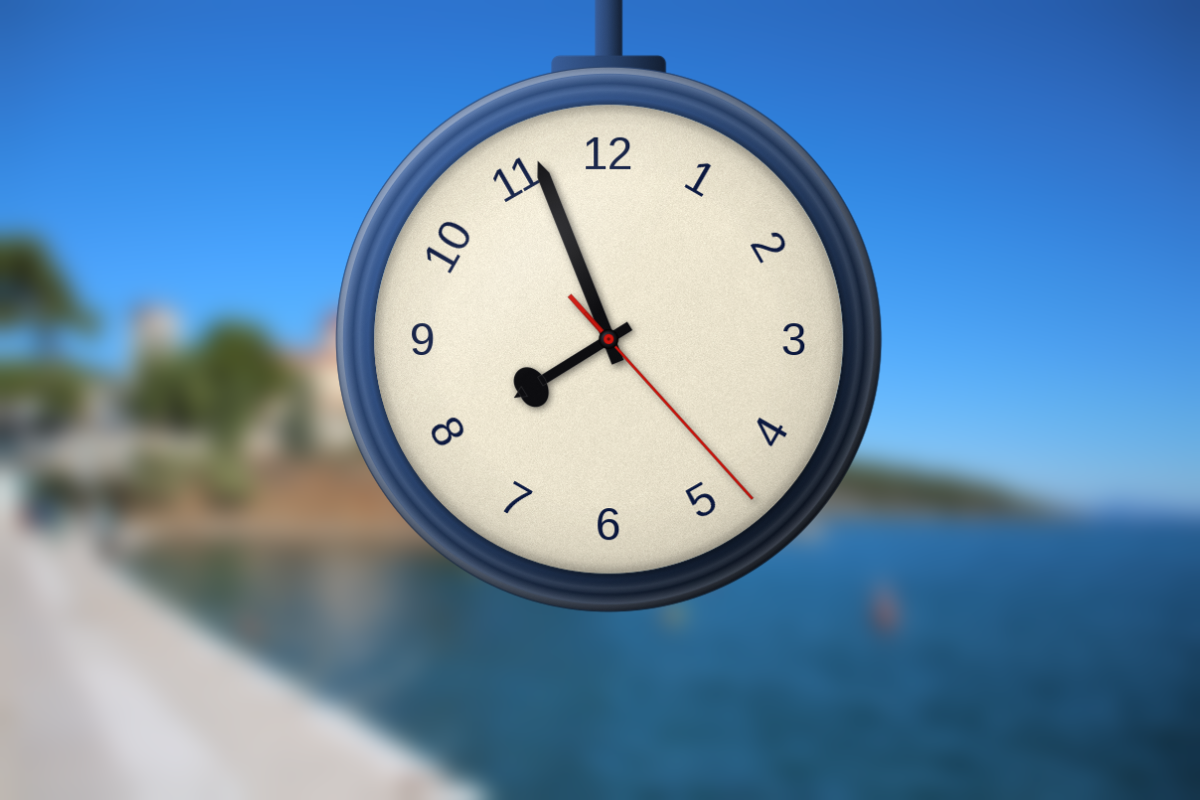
7,56,23
